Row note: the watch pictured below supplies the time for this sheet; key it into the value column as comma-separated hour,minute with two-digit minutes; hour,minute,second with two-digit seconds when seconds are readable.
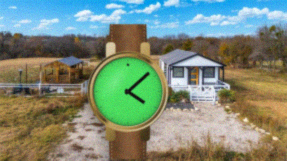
4,08
